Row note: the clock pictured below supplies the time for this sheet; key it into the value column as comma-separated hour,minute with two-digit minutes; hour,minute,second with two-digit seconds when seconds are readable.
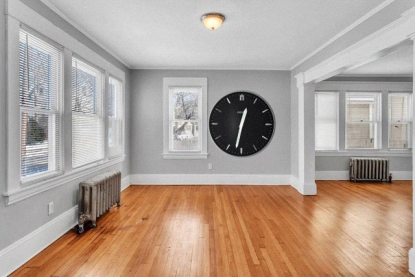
12,32
